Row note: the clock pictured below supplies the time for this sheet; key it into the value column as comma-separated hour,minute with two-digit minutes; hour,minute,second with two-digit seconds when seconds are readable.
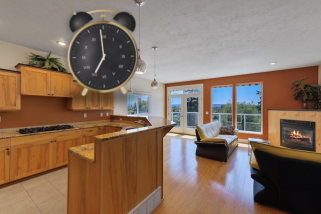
6,59
